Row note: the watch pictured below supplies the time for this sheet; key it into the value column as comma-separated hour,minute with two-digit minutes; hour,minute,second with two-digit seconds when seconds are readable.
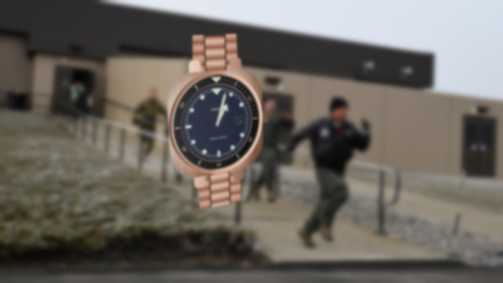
1,03
